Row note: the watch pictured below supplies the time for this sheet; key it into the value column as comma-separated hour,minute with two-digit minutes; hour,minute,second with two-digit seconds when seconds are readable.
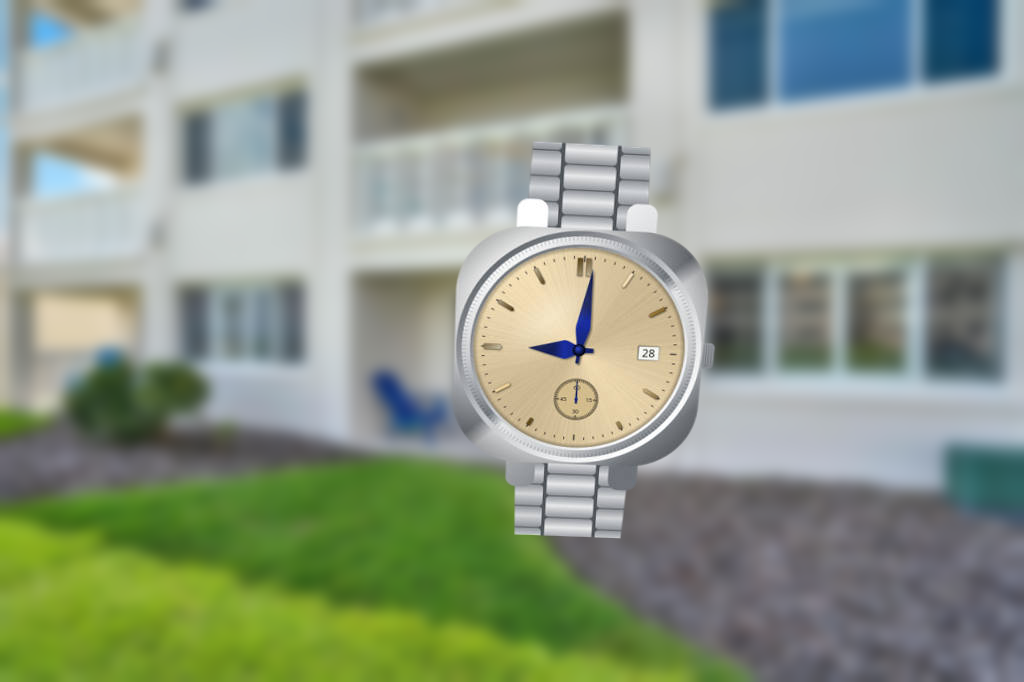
9,01
